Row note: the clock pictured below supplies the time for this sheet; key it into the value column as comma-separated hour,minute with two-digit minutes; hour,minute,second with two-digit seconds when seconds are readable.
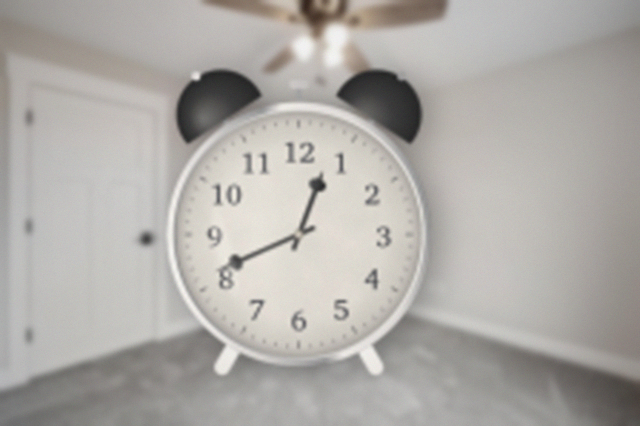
12,41
